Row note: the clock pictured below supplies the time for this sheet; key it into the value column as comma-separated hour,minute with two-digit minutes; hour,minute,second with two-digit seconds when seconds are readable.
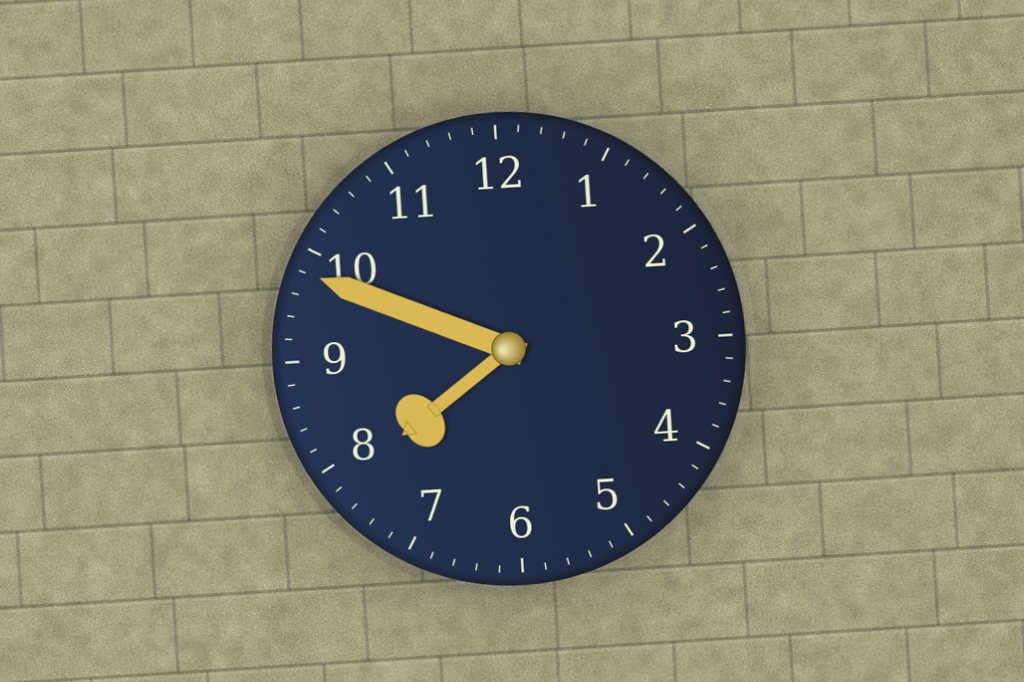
7,49
